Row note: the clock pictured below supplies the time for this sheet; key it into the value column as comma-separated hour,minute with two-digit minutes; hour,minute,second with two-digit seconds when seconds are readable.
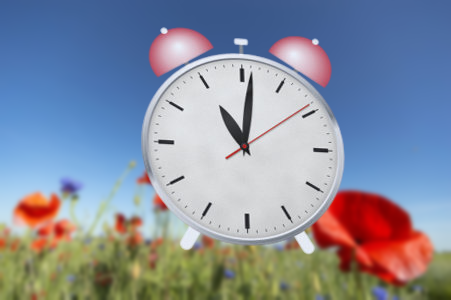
11,01,09
